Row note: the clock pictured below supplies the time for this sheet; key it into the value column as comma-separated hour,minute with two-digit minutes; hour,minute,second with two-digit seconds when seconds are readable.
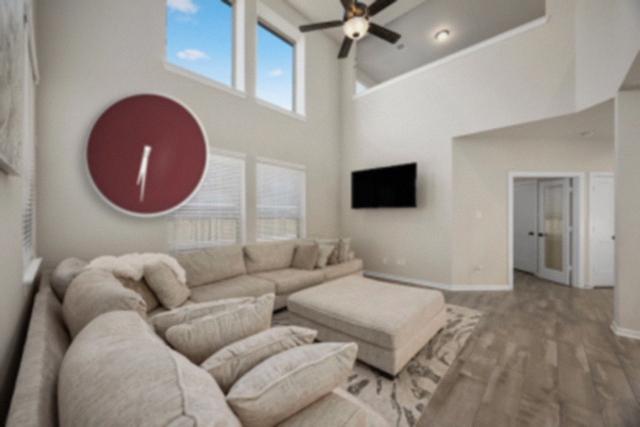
6,31
